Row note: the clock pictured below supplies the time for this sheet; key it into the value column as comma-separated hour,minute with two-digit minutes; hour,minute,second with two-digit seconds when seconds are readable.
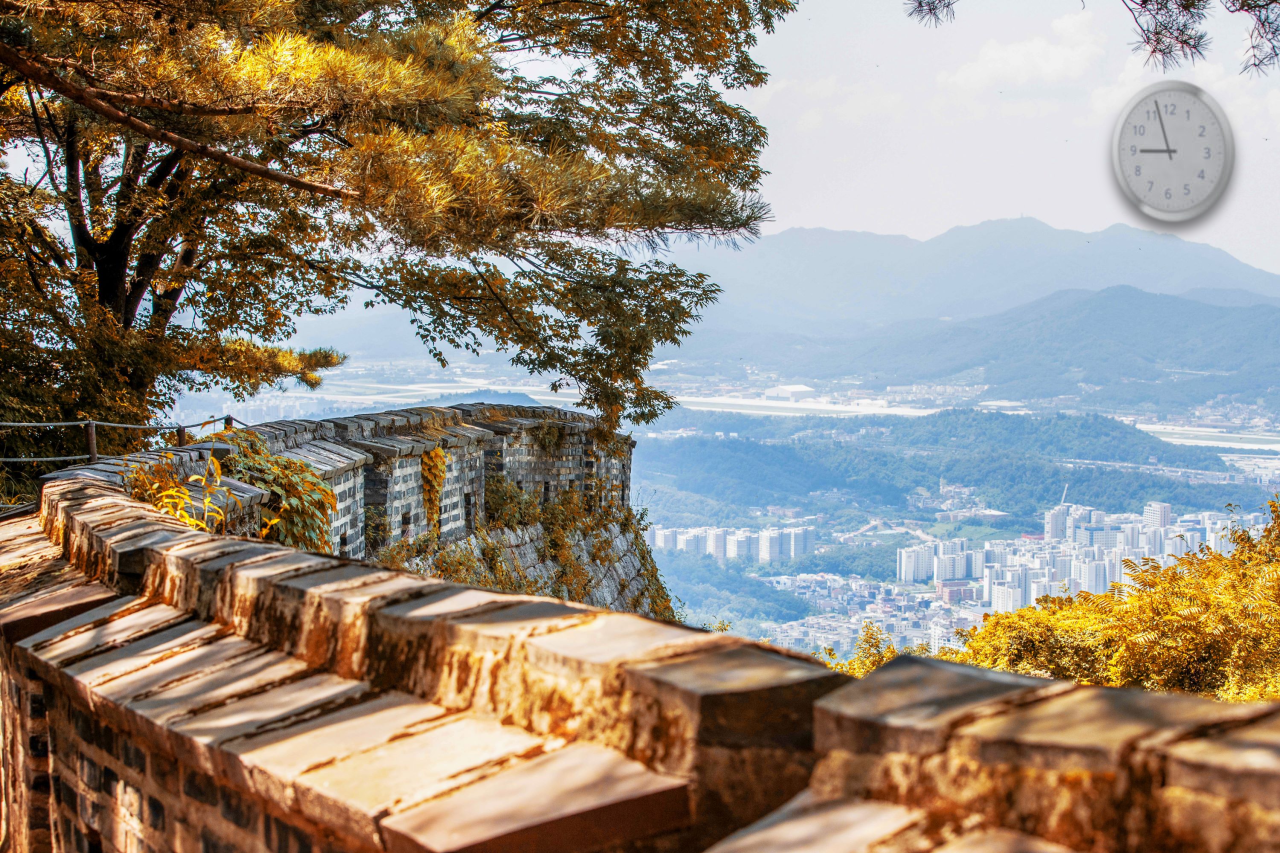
8,57
